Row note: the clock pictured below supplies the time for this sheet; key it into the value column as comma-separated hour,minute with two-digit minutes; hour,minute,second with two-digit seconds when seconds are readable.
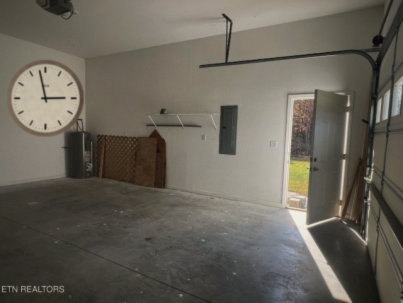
2,58
